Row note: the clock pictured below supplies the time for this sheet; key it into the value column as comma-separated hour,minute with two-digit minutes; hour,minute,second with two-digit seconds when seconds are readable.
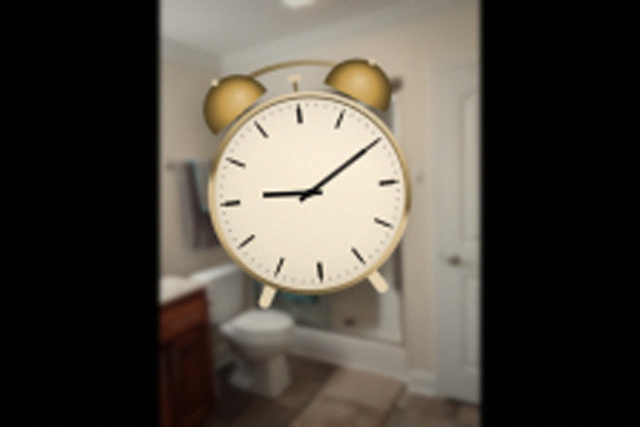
9,10
